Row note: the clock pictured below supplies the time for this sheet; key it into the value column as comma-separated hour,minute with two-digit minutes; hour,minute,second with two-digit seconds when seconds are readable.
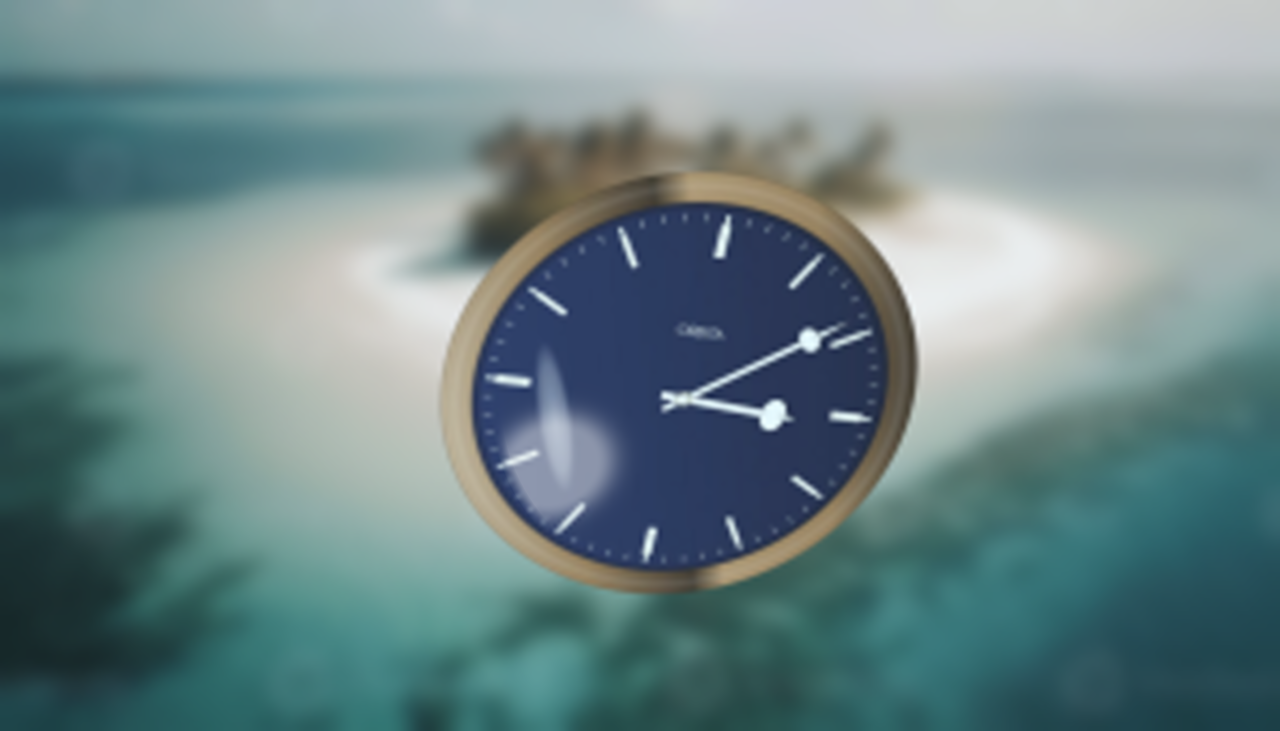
3,09
